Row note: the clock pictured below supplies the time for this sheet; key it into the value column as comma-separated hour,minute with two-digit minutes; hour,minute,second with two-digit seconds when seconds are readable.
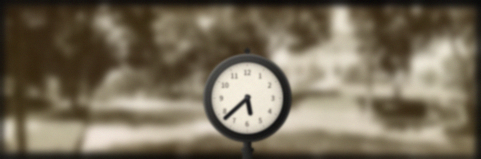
5,38
